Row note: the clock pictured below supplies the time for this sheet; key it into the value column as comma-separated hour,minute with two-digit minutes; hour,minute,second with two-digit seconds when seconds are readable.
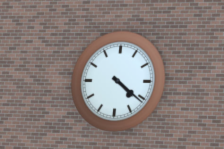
4,21
